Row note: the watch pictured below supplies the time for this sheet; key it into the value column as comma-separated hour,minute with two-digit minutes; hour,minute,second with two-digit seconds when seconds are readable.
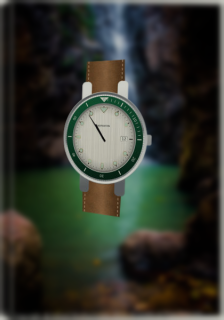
10,54
